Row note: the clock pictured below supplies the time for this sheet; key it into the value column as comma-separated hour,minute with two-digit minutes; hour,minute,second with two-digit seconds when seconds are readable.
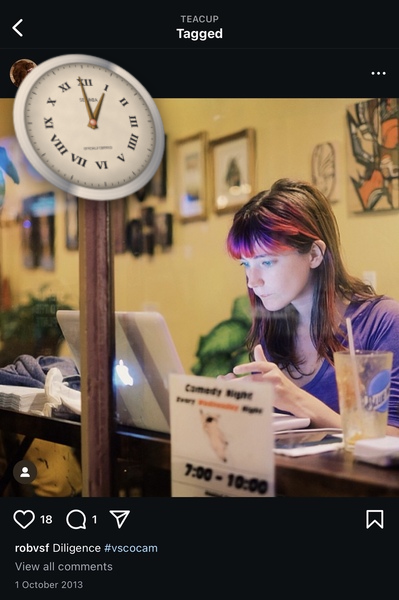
12,59
